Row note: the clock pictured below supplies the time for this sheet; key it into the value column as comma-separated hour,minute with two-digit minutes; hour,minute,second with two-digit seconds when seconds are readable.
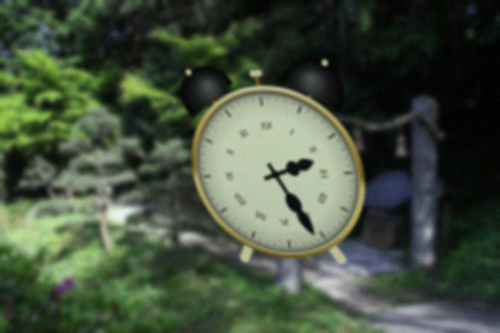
2,26
